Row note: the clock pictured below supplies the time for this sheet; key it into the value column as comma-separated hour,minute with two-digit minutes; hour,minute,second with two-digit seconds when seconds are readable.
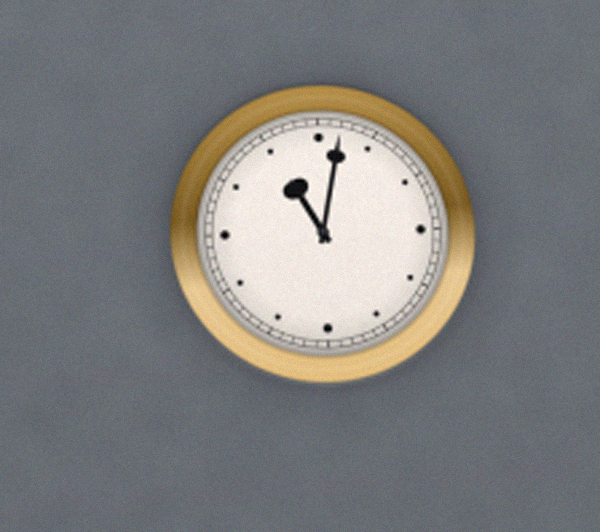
11,02
